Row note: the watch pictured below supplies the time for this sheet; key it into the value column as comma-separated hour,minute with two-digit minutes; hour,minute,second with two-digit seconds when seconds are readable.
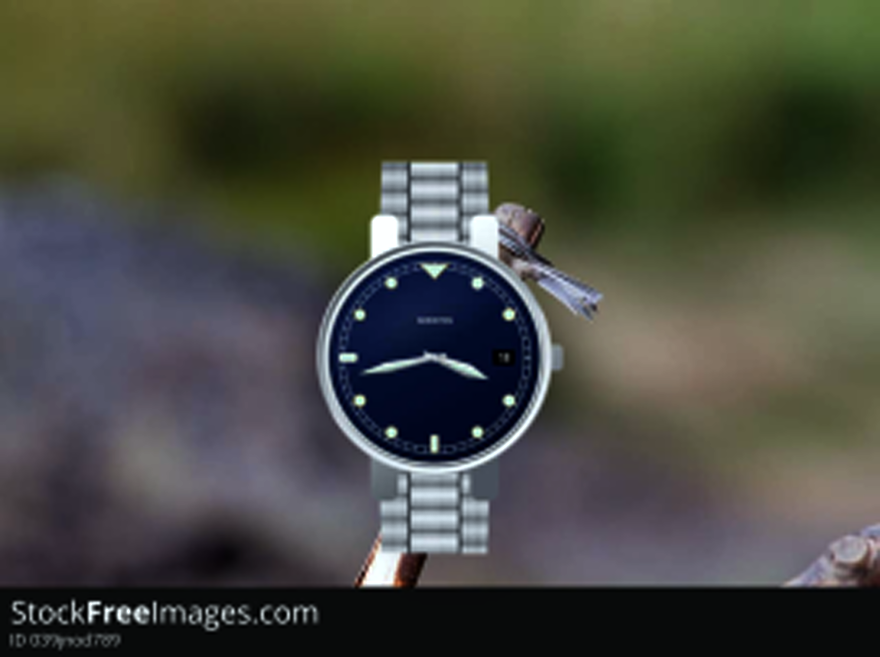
3,43
